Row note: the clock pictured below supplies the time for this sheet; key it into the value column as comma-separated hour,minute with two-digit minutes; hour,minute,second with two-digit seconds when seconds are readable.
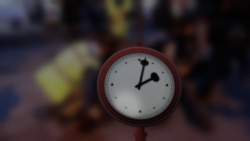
2,02
